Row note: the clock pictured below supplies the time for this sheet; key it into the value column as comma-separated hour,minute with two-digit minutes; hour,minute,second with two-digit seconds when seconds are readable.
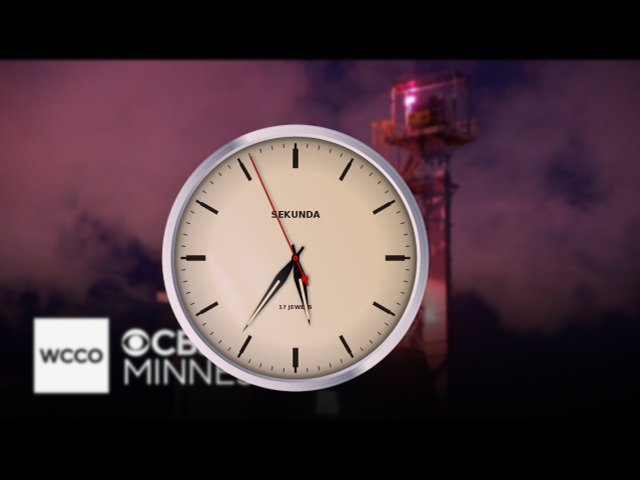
5,35,56
